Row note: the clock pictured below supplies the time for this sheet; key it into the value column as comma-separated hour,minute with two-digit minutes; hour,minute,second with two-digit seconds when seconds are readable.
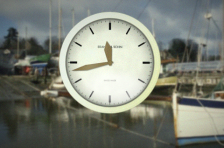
11,43
